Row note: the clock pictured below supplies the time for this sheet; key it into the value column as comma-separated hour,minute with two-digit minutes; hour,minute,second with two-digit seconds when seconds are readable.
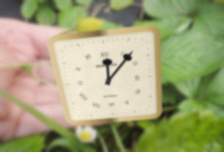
12,07
